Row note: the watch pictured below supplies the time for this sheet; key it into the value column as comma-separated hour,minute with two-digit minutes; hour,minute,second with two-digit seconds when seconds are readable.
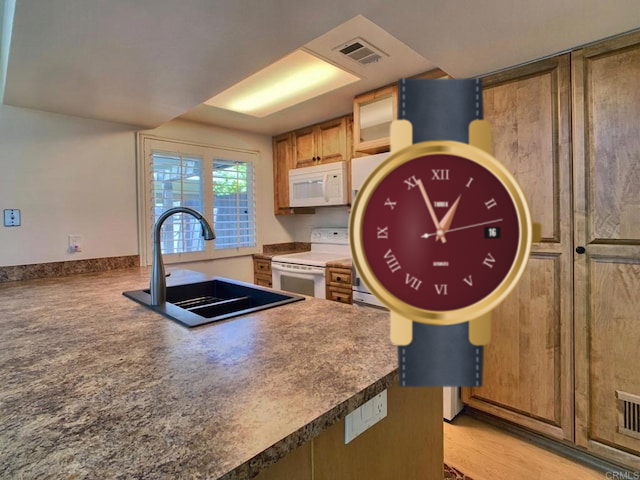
12,56,13
